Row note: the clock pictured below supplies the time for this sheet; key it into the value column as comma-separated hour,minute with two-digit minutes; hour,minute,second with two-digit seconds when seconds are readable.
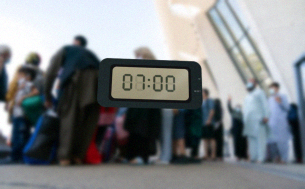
7,00
